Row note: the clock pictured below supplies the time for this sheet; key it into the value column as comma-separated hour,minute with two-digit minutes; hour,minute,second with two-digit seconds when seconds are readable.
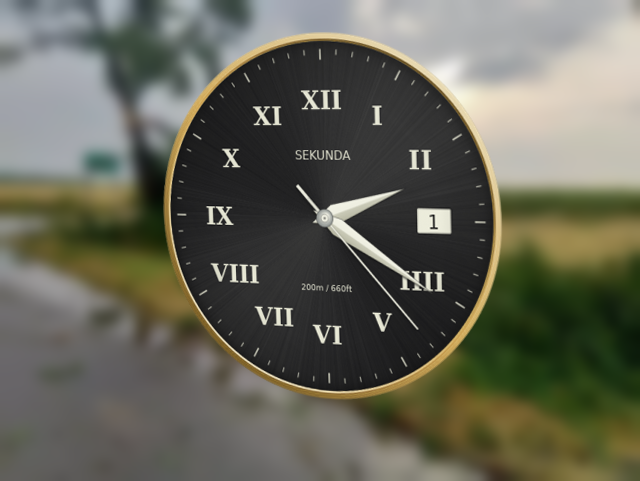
2,20,23
